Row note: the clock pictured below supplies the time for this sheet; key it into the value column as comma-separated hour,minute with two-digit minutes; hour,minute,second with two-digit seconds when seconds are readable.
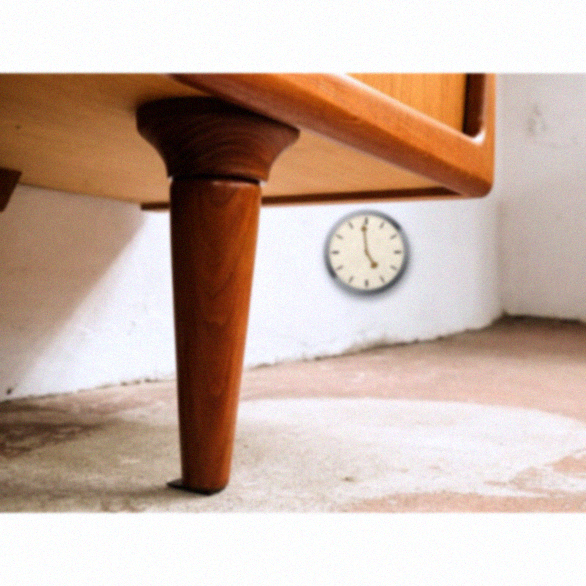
4,59
